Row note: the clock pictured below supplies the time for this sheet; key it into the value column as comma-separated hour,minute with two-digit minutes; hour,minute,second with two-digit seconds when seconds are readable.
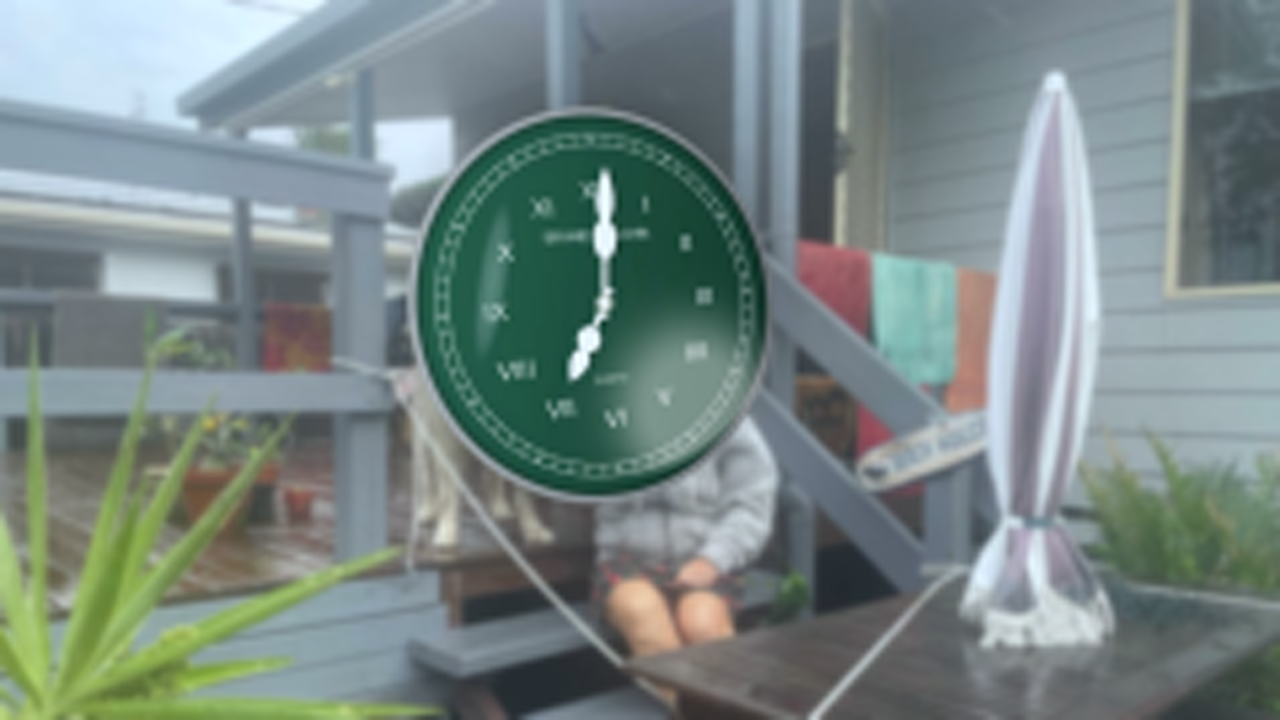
7,01
